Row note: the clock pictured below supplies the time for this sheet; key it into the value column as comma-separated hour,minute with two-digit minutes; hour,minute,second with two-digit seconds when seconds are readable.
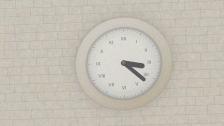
3,22
